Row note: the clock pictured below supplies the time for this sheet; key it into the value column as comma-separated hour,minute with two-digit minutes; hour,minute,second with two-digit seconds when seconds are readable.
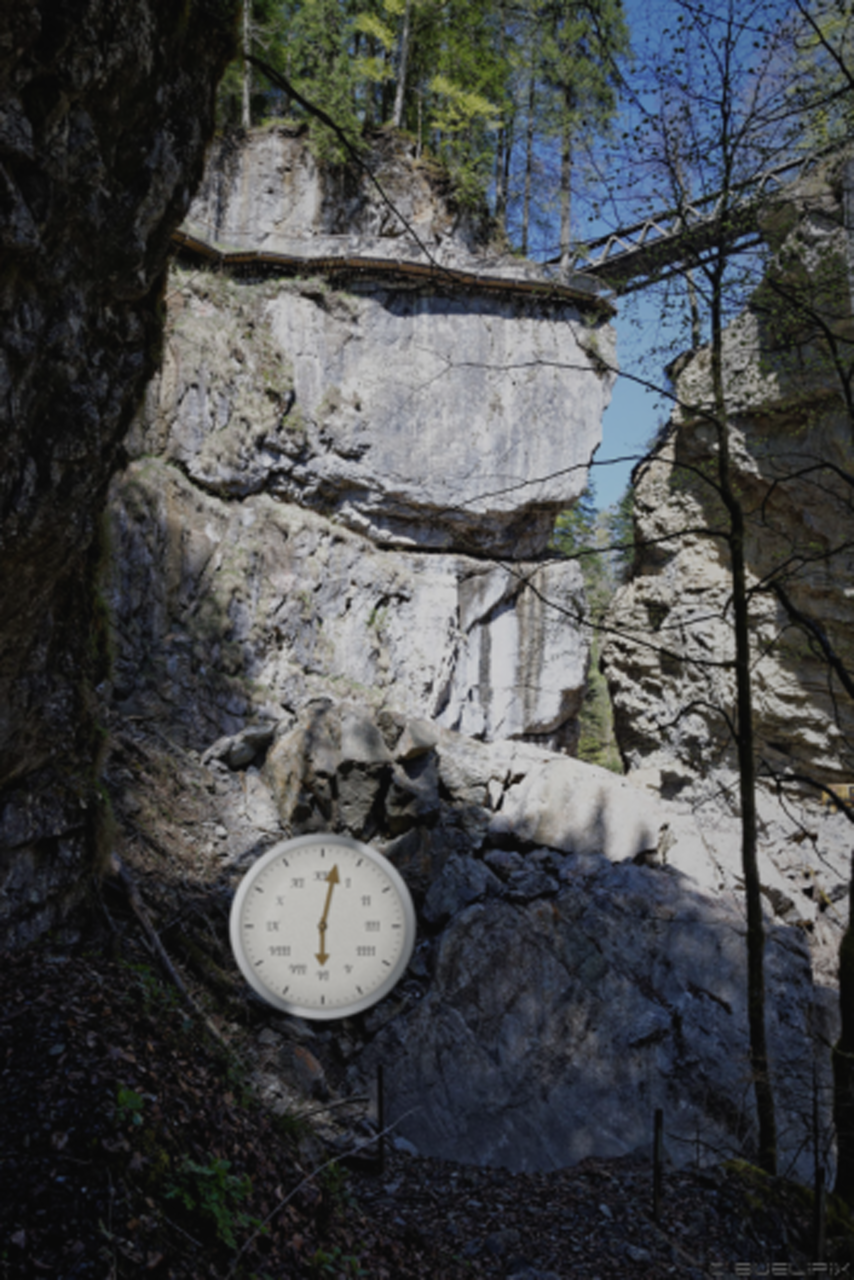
6,02
